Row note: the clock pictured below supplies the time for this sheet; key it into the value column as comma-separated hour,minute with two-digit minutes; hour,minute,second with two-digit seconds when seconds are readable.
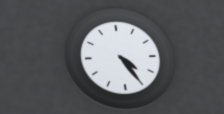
4,25
